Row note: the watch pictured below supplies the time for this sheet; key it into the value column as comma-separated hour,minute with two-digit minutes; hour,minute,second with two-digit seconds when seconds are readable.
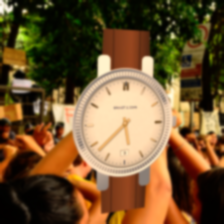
5,38
